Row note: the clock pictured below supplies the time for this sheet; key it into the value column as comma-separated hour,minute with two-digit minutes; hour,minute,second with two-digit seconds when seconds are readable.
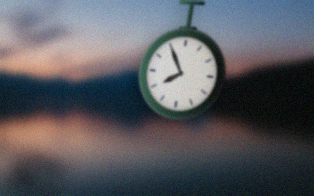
7,55
